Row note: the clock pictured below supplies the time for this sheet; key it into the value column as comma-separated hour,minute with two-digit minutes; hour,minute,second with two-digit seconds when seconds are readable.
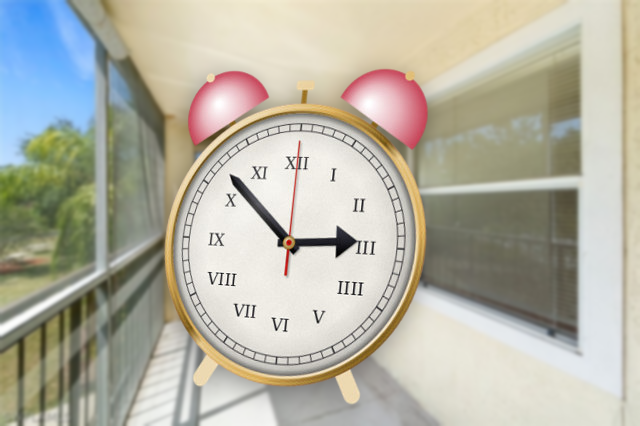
2,52,00
